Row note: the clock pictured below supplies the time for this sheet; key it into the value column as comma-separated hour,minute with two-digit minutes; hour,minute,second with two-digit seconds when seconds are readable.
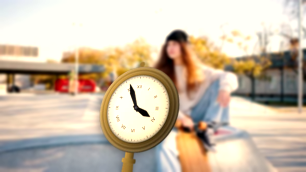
3,56
